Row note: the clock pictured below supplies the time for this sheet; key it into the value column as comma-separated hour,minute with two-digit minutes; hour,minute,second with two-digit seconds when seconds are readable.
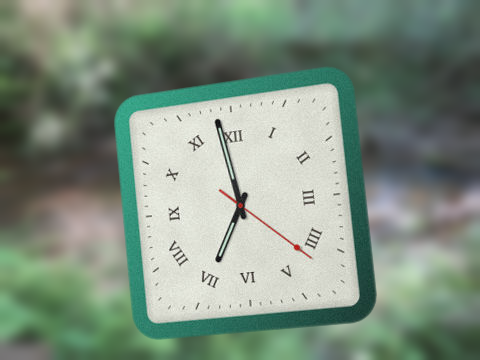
6,58,22
